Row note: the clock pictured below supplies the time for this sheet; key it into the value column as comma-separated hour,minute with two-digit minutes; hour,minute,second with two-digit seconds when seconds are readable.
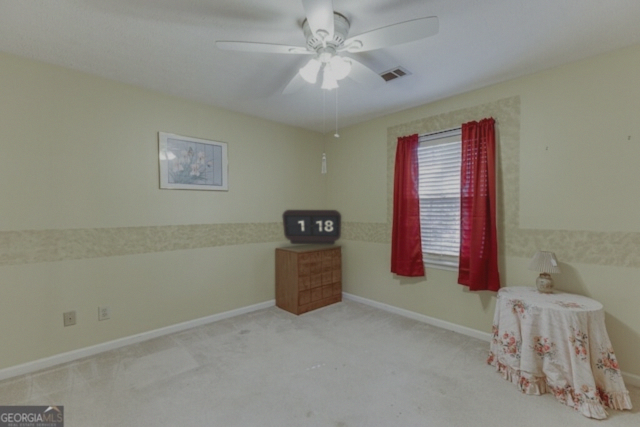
1,18
